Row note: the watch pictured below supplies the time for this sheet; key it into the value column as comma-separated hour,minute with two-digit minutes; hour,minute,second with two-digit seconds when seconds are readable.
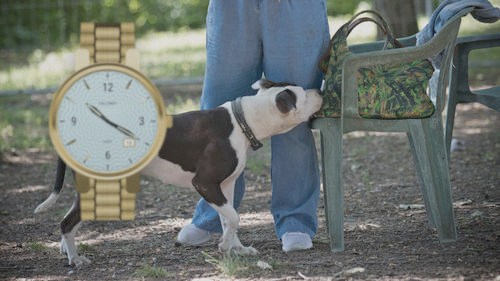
10,20
